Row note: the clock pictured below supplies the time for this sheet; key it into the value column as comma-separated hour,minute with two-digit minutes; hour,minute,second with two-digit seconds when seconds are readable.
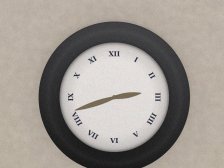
2,42
